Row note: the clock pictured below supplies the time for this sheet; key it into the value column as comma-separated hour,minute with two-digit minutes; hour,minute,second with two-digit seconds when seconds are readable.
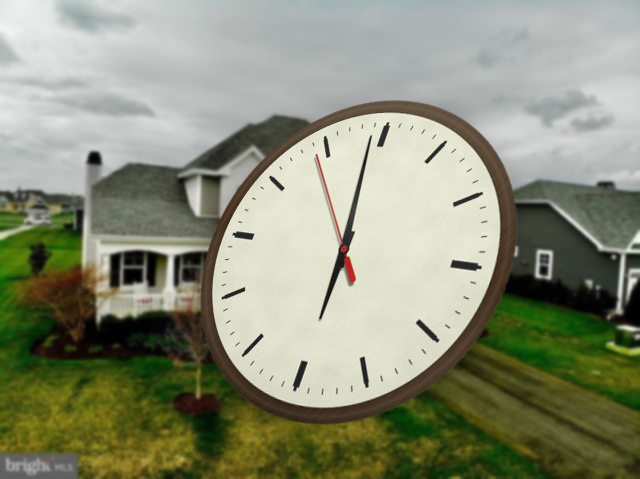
5,58,54
